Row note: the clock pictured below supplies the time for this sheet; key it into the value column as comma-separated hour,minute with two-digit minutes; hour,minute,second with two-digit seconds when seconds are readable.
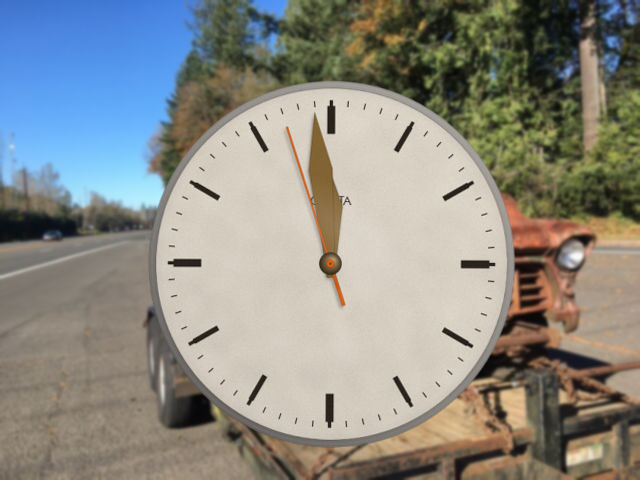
11,58,57
